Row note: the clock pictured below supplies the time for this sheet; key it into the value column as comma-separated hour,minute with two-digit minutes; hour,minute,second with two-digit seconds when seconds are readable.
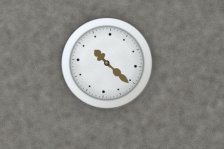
10,21
